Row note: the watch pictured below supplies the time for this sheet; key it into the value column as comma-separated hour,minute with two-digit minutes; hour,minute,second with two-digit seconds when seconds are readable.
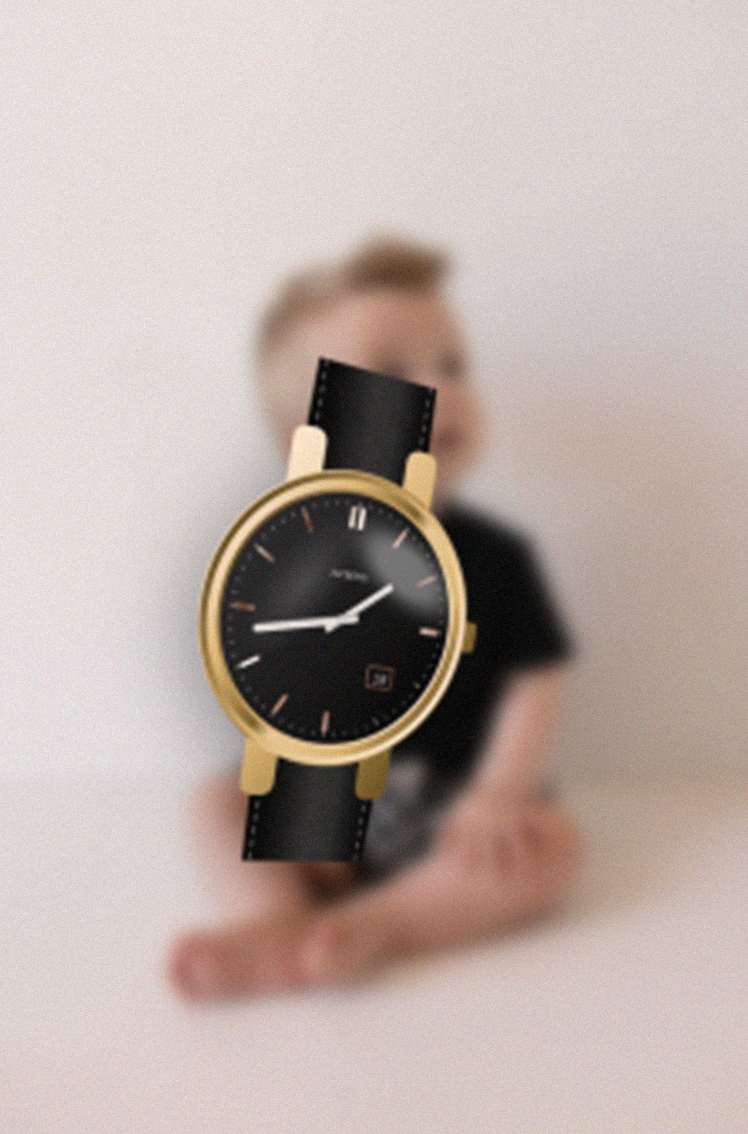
1,43
